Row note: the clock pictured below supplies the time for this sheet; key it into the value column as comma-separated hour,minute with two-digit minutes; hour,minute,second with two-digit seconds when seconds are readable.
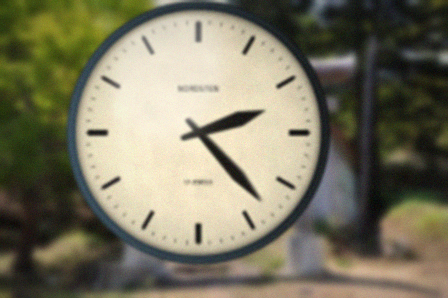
2,23
